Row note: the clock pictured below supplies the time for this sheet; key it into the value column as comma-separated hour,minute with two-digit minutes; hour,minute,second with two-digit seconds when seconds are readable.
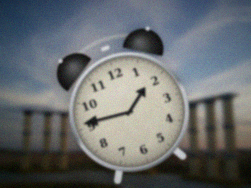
1,46
